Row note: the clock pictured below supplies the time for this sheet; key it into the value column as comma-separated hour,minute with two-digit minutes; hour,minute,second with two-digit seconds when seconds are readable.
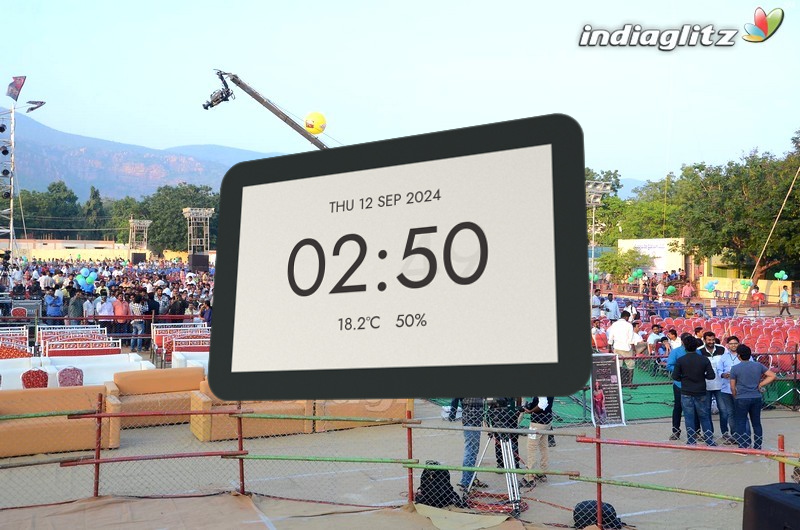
2,50
